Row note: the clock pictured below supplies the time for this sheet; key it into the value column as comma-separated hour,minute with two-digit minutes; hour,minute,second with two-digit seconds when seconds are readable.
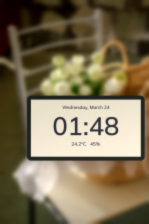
1,48
